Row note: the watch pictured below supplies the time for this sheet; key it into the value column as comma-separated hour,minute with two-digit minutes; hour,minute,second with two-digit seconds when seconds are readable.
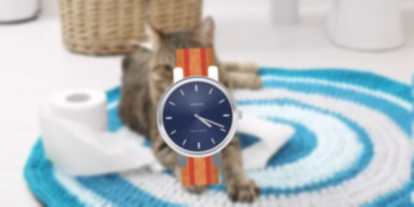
4,19
